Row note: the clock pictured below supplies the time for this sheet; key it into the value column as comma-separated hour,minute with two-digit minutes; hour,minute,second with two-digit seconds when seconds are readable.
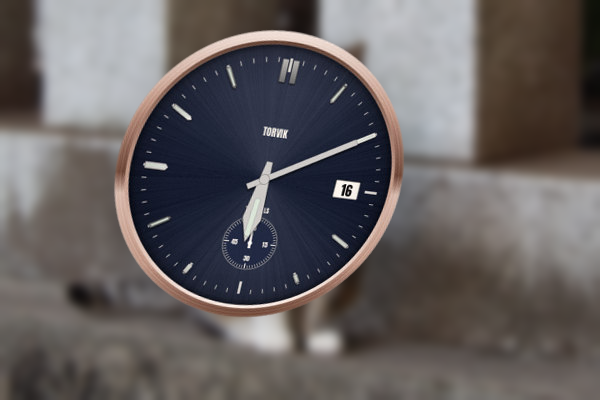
6,10
